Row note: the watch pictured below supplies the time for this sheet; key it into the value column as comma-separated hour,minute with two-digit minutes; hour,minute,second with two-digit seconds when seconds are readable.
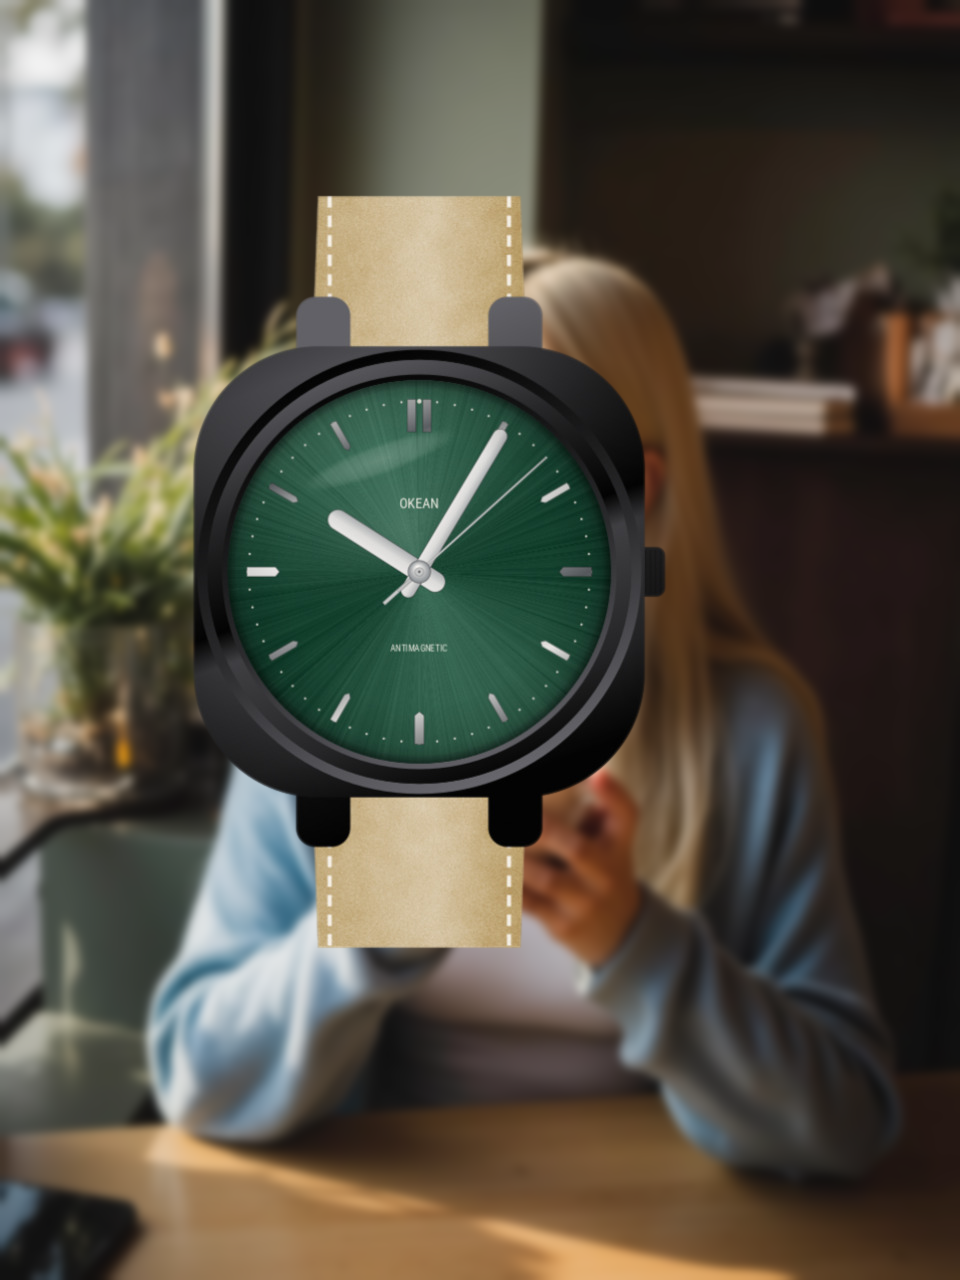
10,05,08
